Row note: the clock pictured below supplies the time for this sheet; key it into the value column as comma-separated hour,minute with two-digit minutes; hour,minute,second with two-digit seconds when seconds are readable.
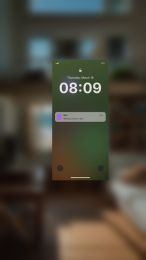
8,09
